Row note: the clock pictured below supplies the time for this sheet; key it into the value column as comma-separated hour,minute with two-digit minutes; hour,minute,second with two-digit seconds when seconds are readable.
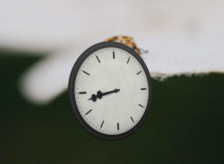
8,43
